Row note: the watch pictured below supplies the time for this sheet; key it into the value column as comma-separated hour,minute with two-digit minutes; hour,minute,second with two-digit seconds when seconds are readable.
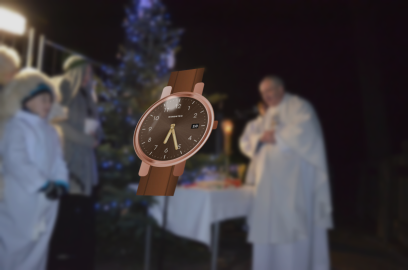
6,26
